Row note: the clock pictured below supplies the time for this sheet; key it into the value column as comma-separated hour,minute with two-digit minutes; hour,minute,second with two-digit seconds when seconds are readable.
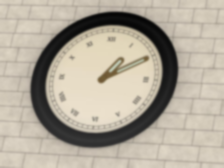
1,10
